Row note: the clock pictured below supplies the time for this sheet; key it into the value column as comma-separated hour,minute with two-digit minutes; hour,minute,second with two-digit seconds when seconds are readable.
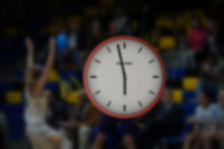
5,58
